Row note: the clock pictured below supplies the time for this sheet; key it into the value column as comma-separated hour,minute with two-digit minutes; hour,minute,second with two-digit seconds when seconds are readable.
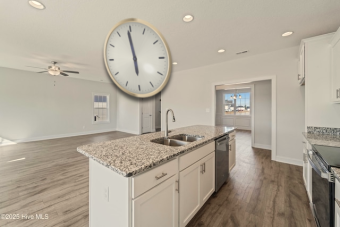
5,59
